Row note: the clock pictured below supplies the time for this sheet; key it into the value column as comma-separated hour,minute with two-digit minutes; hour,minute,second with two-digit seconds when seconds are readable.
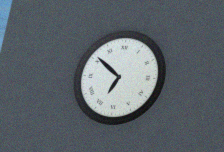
6,51
